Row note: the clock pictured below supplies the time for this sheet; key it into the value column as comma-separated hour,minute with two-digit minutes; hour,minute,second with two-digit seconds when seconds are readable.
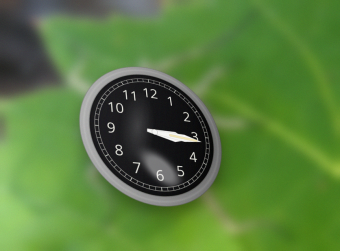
3,16
